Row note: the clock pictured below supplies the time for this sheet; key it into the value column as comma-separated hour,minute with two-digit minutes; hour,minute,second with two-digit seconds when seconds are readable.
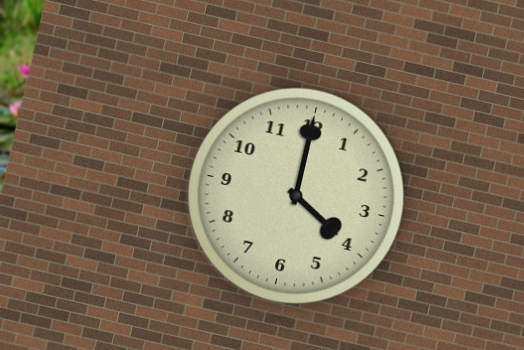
4,00
